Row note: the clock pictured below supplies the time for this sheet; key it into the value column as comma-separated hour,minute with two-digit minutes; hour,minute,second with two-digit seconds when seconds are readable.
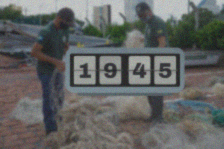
19,45
